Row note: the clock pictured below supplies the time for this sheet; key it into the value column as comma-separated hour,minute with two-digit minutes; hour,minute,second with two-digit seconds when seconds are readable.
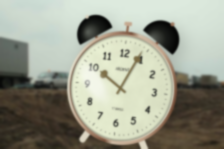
10,04
